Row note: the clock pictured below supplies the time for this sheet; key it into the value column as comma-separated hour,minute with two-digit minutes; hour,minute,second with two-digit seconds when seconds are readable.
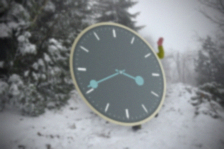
3,41
